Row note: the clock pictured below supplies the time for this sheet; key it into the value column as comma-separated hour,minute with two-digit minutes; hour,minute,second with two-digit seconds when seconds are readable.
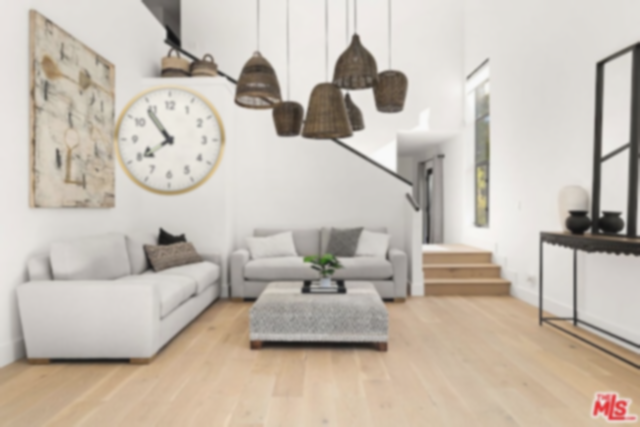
7,54
